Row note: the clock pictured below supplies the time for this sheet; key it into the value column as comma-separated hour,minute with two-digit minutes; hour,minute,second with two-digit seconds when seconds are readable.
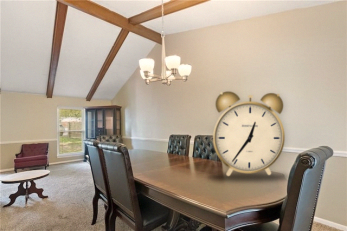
12,36
